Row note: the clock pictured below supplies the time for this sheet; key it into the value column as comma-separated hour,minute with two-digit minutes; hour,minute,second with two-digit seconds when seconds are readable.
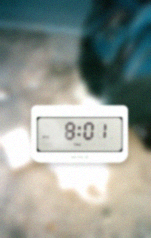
8,01
